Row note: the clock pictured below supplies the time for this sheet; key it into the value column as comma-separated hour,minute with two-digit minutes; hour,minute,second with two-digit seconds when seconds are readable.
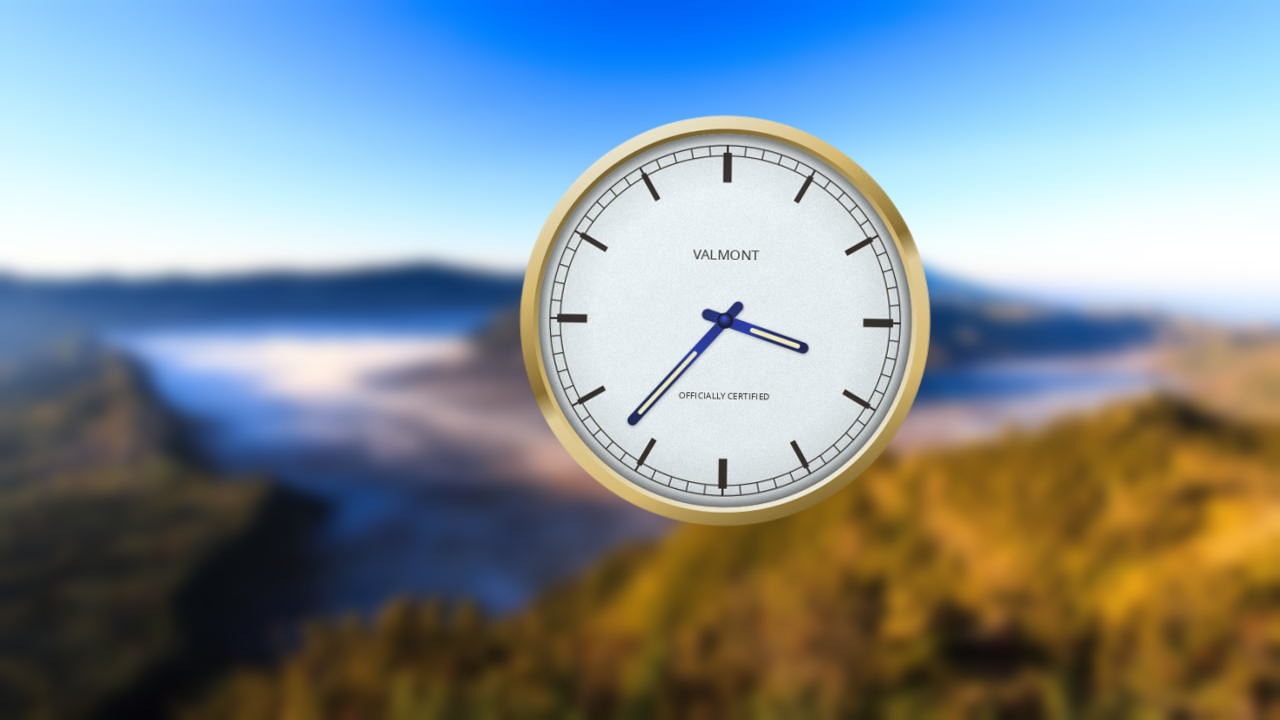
3,37
